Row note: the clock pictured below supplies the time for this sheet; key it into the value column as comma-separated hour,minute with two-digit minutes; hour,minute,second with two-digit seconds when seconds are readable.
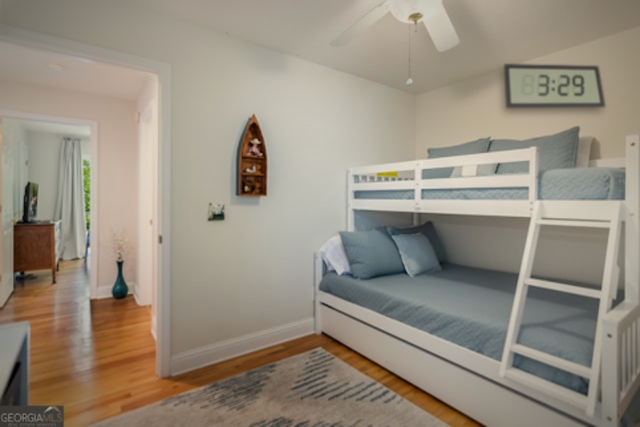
3,29
